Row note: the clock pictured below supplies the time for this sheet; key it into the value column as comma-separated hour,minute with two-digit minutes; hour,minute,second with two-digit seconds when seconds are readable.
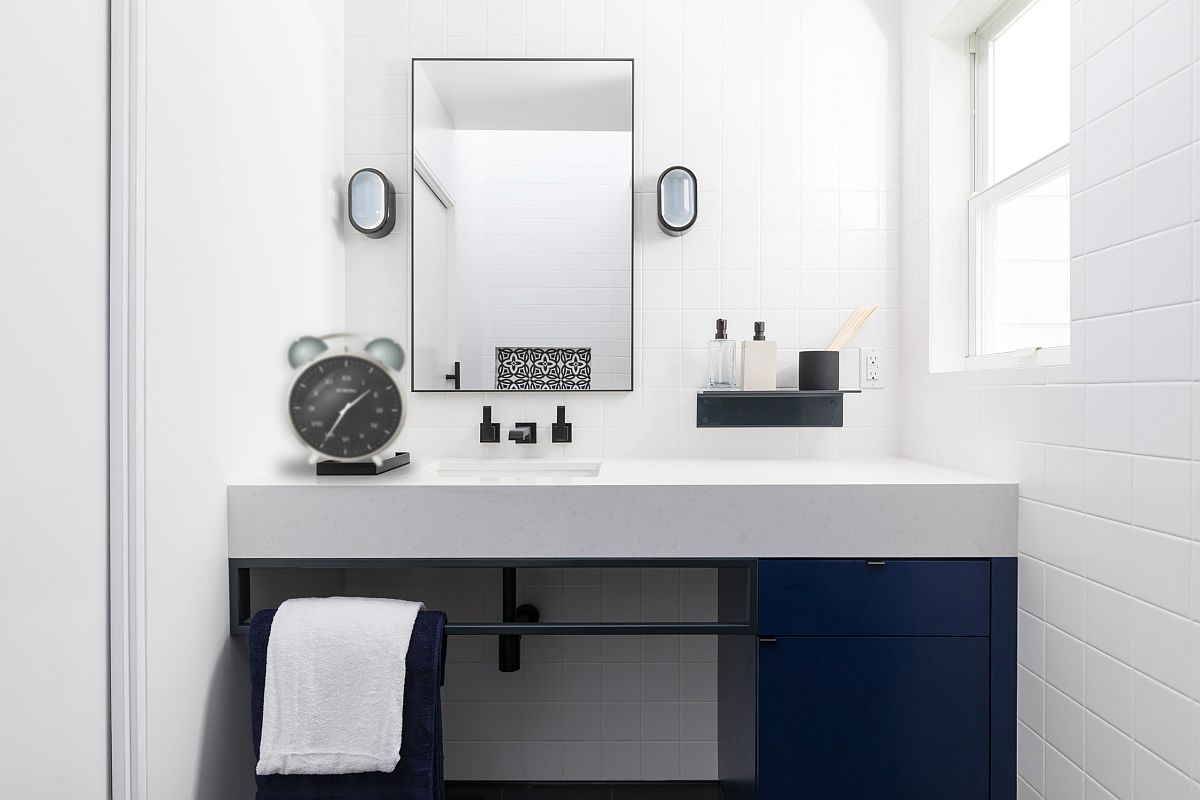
1,35
